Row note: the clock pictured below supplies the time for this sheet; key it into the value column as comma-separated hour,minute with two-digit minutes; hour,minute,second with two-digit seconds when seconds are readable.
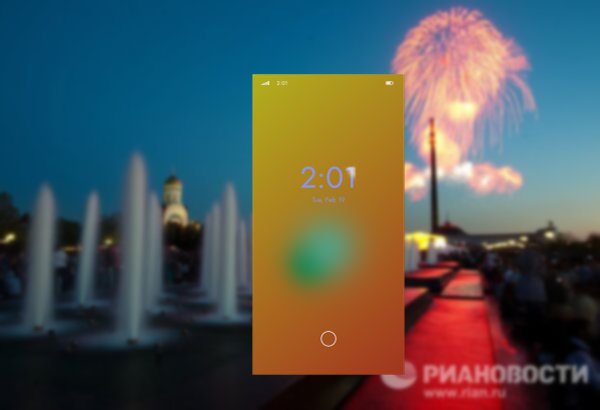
2,01
